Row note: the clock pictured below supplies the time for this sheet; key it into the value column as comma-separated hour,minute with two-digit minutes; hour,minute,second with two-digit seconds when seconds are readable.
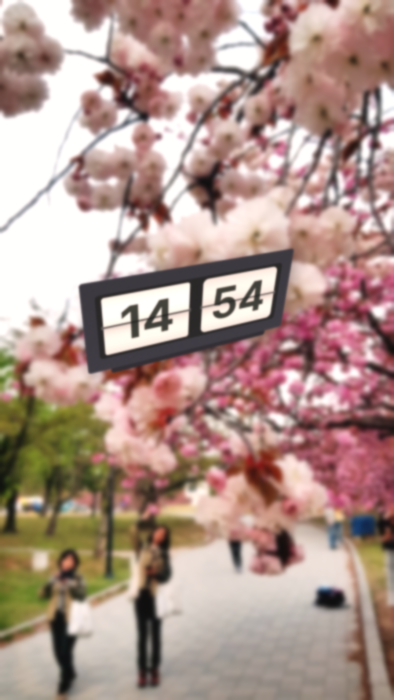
14,54
